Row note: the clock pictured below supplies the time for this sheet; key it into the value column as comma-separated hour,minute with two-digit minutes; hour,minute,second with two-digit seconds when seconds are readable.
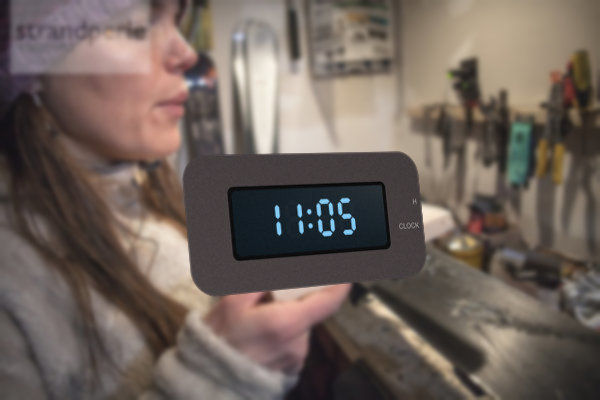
11,05
